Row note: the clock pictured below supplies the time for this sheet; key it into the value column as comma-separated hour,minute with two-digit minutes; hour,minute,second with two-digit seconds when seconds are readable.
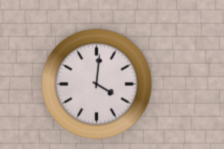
4,01
